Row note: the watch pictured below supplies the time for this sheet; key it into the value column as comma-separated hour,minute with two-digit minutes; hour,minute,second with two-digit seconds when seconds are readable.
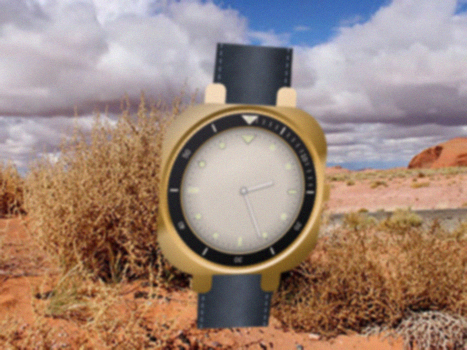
2,26
